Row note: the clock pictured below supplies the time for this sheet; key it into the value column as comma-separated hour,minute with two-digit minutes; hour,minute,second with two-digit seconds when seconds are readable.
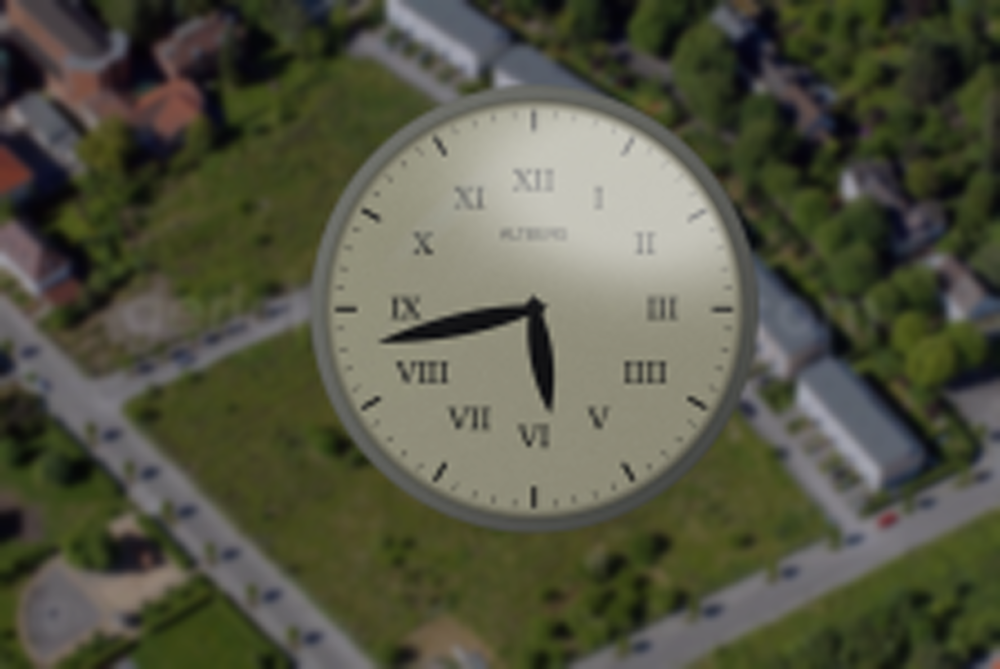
5,43
